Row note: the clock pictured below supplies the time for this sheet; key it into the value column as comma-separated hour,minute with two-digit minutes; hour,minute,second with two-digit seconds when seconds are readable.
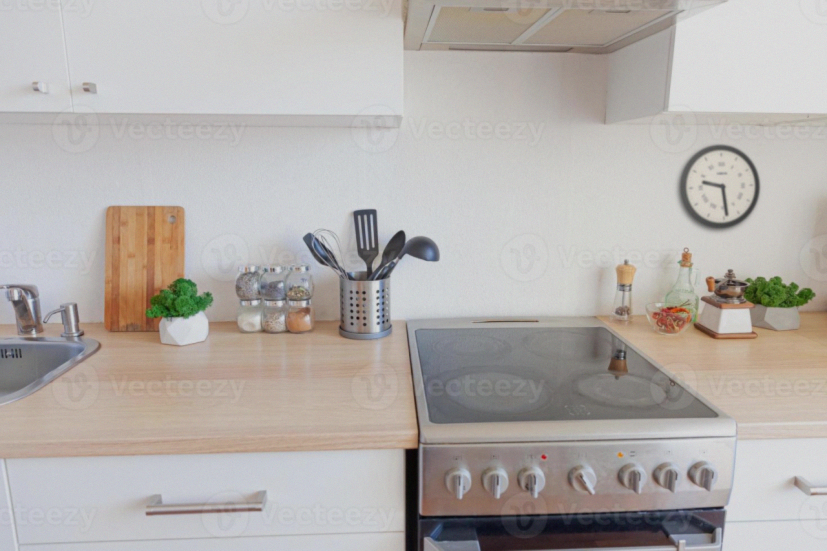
9,29
